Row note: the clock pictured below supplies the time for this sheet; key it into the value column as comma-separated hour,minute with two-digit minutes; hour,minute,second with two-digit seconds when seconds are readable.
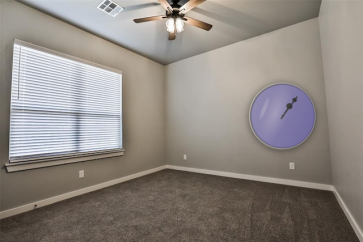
1,06
